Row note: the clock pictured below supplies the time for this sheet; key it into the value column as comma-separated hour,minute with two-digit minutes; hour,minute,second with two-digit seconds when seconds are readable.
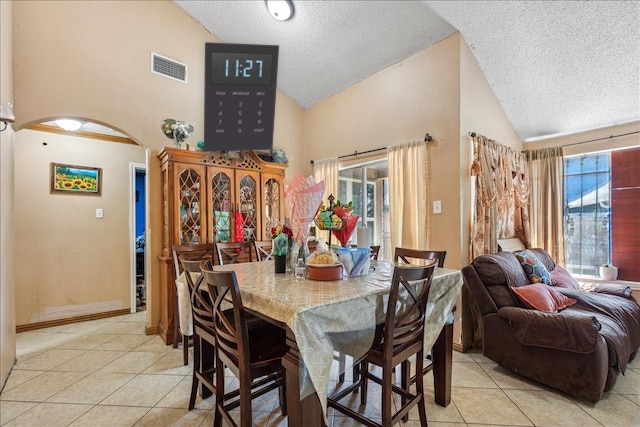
11,27
